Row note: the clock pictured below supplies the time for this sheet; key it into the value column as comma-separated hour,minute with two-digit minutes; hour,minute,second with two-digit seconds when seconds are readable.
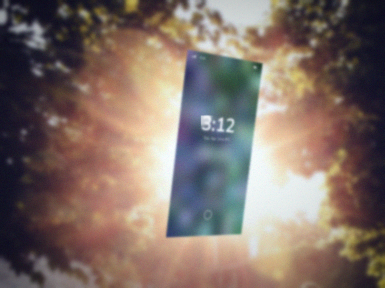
3,12
